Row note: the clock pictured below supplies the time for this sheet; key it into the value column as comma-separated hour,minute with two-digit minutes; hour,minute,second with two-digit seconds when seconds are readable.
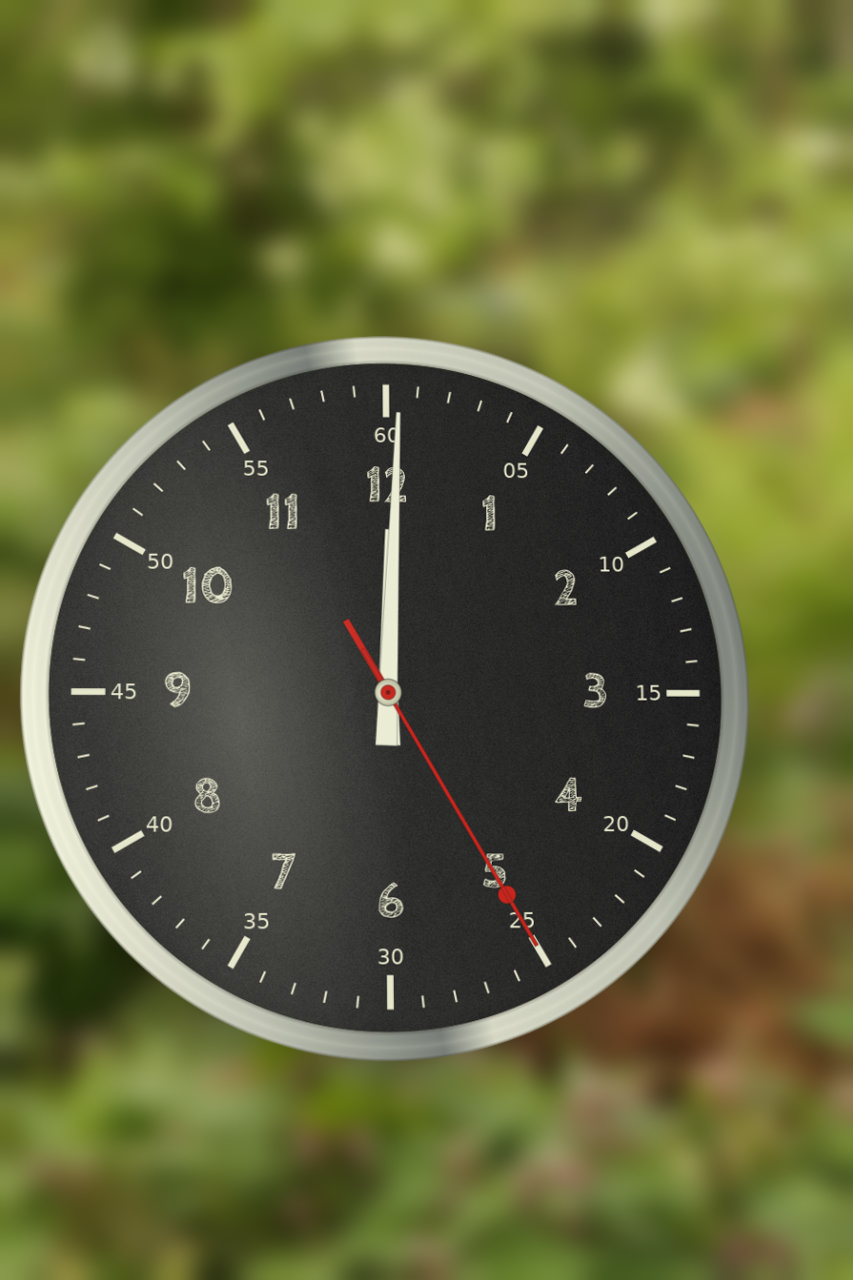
12,00,25
